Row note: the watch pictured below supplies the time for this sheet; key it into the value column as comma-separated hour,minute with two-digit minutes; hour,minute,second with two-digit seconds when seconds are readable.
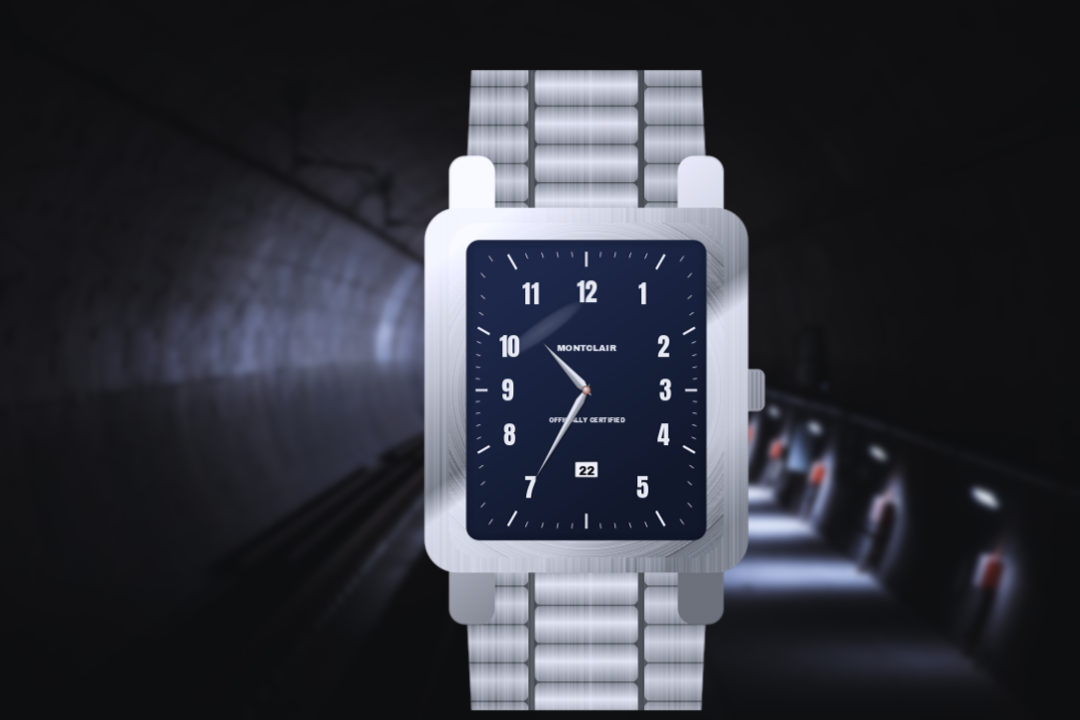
10,35
